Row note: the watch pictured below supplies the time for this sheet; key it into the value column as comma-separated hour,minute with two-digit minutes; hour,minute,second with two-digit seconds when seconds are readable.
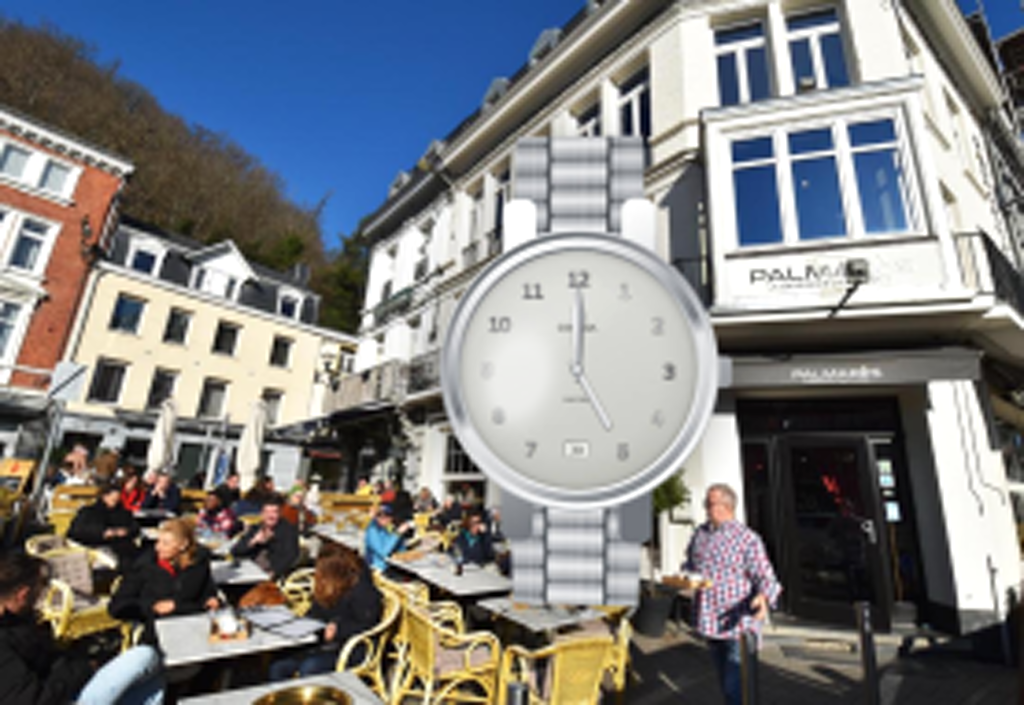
5,00
